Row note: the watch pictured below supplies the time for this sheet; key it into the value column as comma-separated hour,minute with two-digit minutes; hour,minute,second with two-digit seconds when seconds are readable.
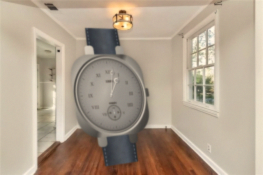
1,02
